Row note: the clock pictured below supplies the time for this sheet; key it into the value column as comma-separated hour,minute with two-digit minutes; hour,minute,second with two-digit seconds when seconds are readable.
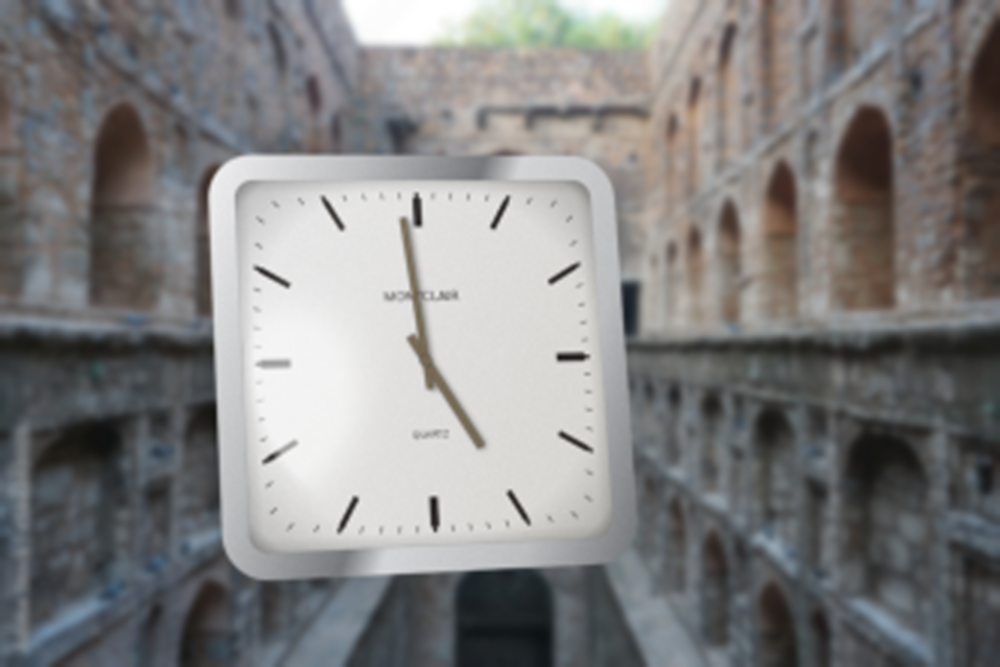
4,59
